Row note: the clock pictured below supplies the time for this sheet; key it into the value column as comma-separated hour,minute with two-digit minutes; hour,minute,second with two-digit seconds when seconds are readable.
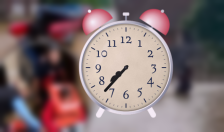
7,37
